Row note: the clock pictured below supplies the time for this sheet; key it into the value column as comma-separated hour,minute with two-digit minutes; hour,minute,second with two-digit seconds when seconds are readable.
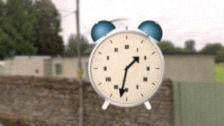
1,32
